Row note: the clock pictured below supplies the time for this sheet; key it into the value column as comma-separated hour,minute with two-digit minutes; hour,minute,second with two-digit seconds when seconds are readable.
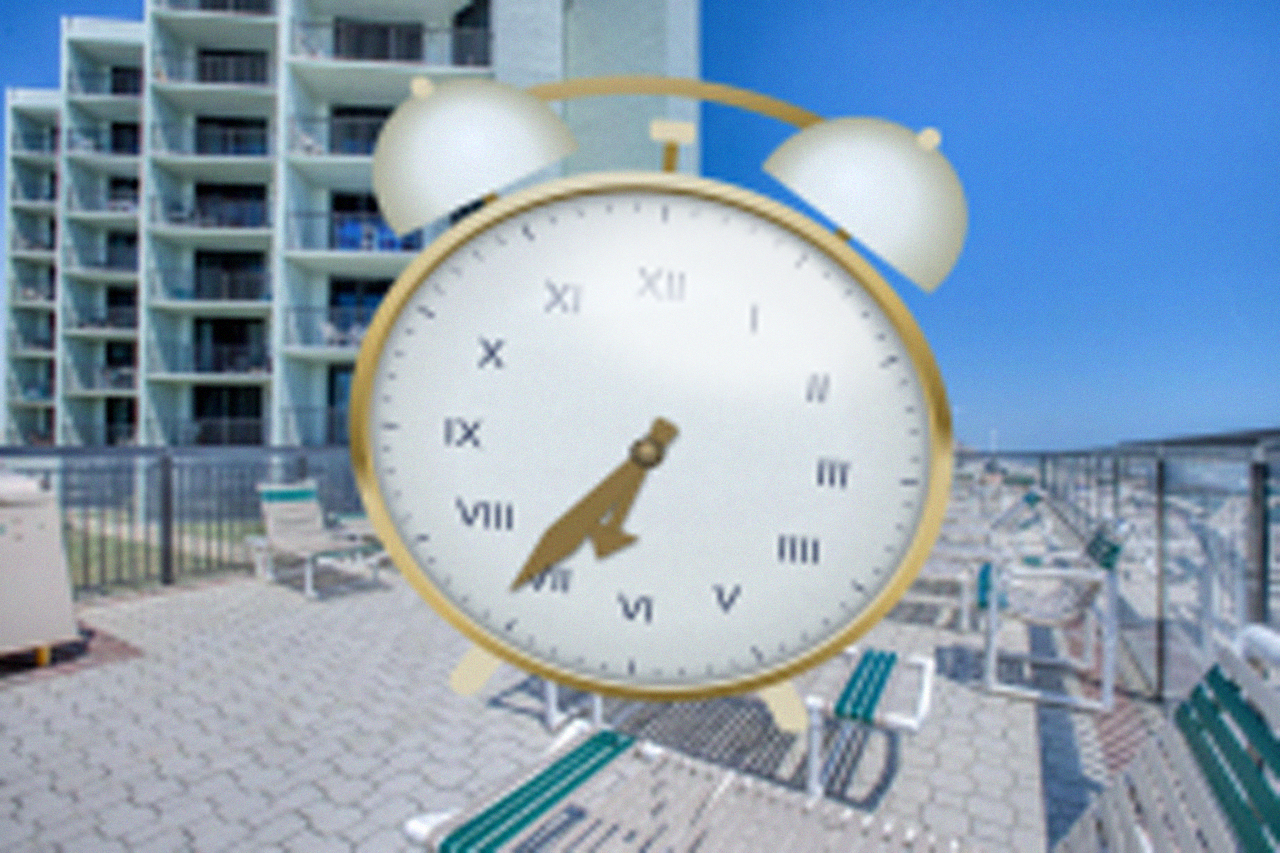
6,36
